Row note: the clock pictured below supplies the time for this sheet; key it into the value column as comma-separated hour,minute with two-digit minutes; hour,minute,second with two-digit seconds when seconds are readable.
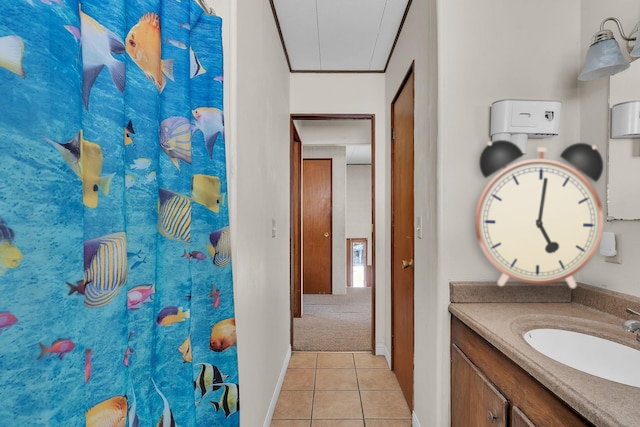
5,01
